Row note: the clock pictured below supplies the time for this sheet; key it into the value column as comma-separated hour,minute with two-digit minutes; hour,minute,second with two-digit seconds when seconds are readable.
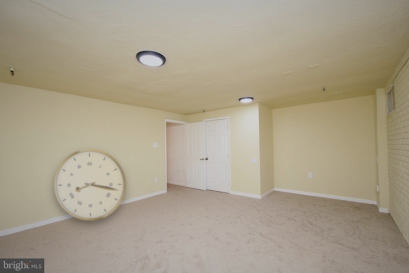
8,17
